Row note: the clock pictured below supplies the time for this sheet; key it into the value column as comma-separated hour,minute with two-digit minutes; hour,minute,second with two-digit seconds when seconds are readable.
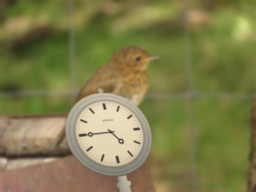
4,45
